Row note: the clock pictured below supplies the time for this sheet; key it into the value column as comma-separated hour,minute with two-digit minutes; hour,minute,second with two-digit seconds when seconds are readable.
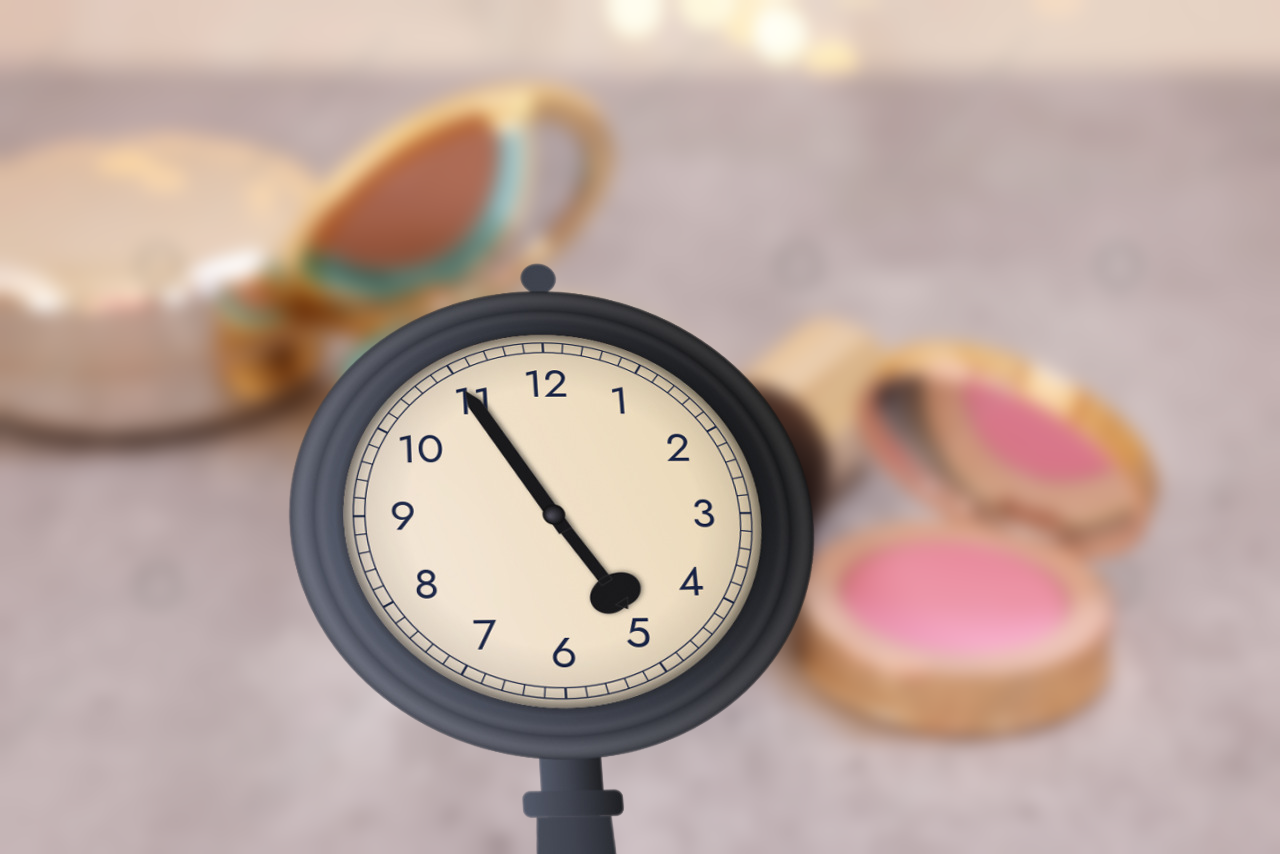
4,55
